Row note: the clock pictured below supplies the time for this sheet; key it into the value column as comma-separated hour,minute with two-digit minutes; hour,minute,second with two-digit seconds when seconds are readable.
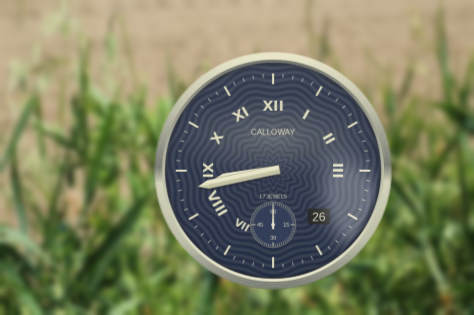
8,43
